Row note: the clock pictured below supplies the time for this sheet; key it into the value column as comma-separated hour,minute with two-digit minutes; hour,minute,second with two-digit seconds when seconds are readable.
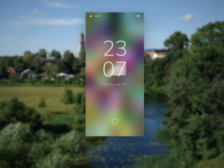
23,07
